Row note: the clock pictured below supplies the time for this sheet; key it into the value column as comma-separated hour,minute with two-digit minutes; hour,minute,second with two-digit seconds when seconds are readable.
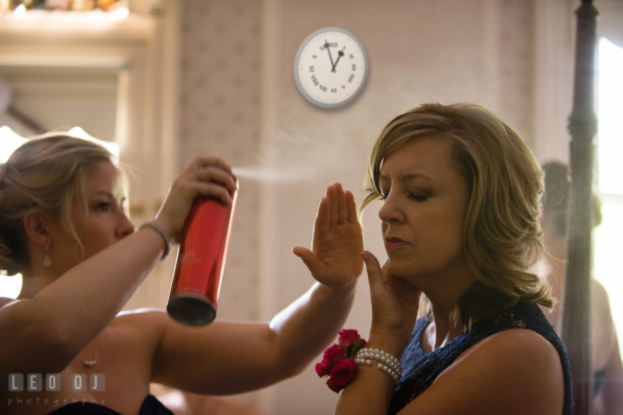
12,57
